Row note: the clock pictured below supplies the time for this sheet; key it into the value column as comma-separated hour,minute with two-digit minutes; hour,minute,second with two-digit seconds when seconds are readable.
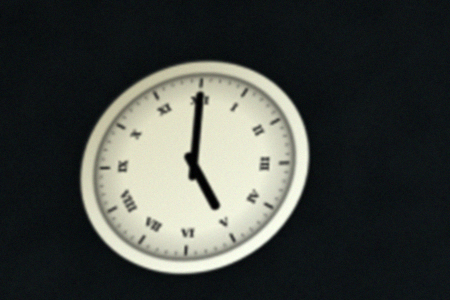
5,00
